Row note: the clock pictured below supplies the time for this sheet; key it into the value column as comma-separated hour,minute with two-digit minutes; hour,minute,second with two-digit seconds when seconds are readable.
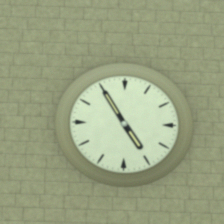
4,55
